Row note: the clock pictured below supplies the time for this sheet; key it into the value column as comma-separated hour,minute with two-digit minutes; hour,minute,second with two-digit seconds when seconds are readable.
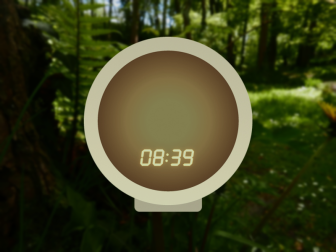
8,39
